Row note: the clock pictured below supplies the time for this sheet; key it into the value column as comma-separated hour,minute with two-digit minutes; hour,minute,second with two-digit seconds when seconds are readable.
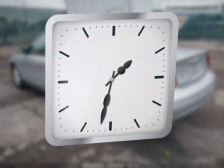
1,32
